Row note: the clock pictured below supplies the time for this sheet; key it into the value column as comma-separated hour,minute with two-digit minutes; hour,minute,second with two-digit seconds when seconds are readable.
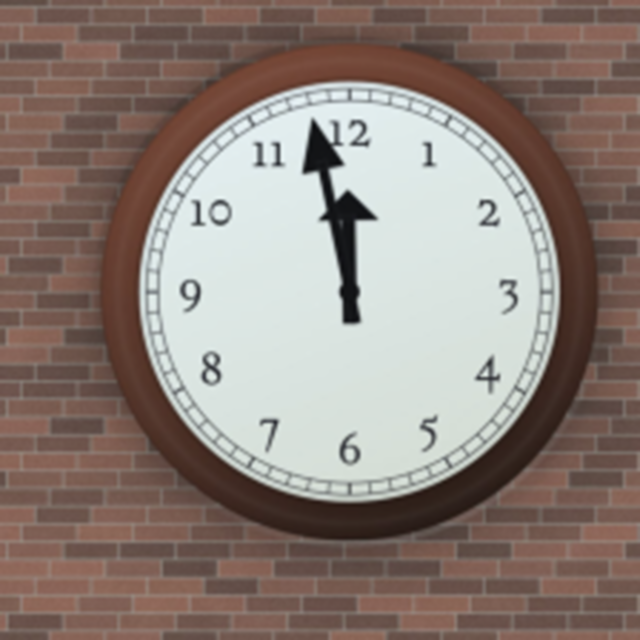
11,58
